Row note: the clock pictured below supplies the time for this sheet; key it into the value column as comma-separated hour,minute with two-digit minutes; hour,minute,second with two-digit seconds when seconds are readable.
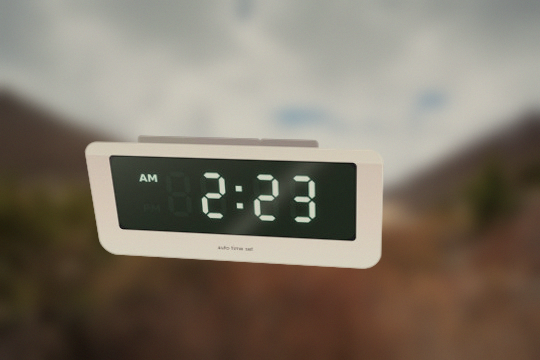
2,23
